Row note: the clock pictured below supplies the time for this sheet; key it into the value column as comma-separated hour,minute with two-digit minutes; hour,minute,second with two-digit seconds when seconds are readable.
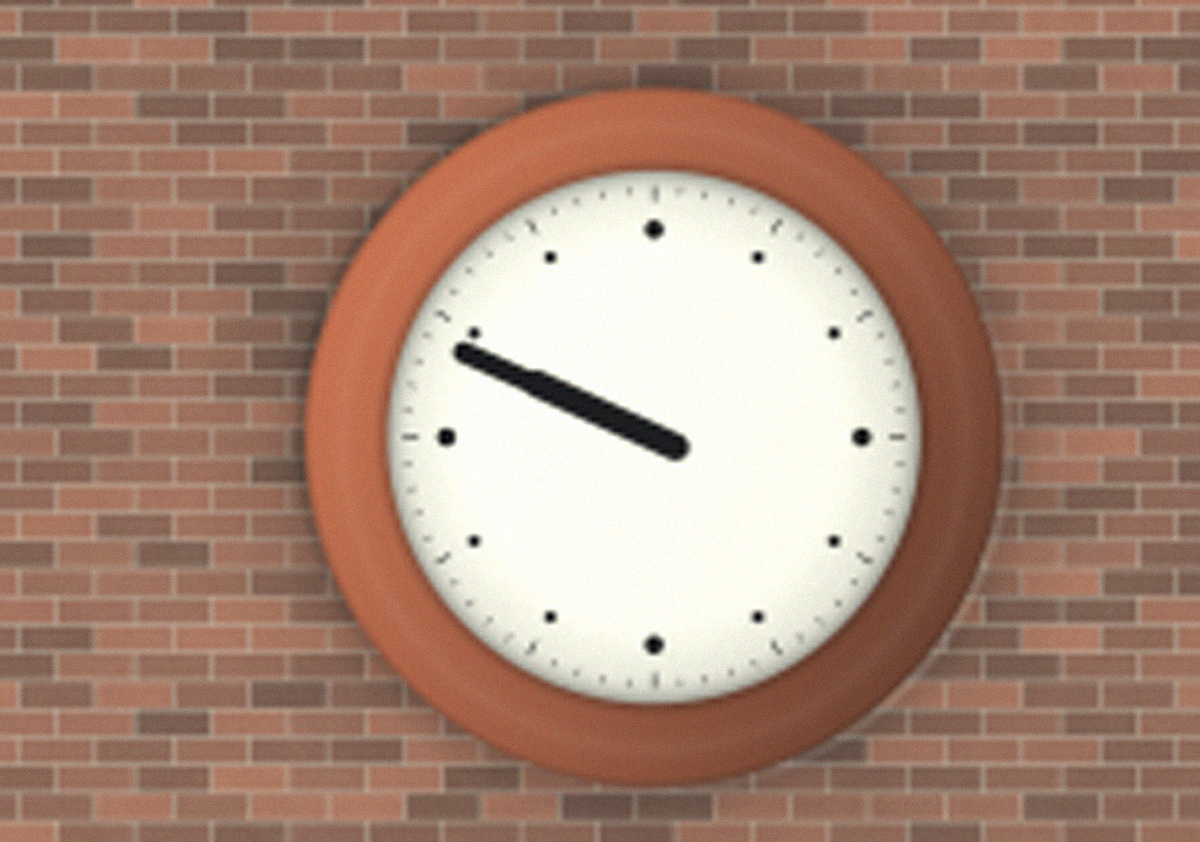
9,49
